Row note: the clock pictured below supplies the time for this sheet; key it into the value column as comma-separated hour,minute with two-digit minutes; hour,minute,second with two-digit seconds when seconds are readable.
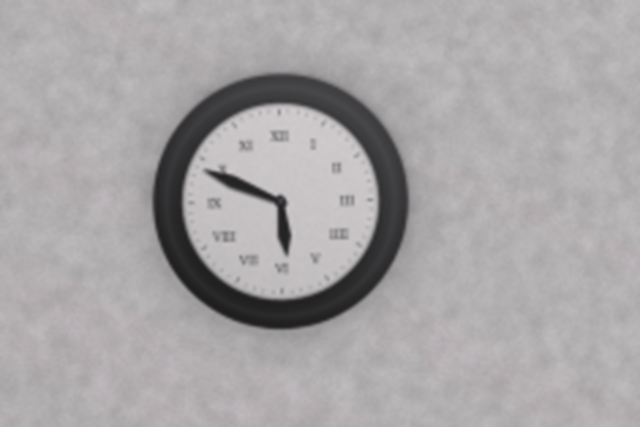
5,49
